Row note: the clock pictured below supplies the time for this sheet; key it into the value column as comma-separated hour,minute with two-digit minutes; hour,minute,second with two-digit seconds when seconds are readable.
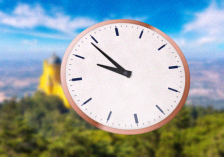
9,54
